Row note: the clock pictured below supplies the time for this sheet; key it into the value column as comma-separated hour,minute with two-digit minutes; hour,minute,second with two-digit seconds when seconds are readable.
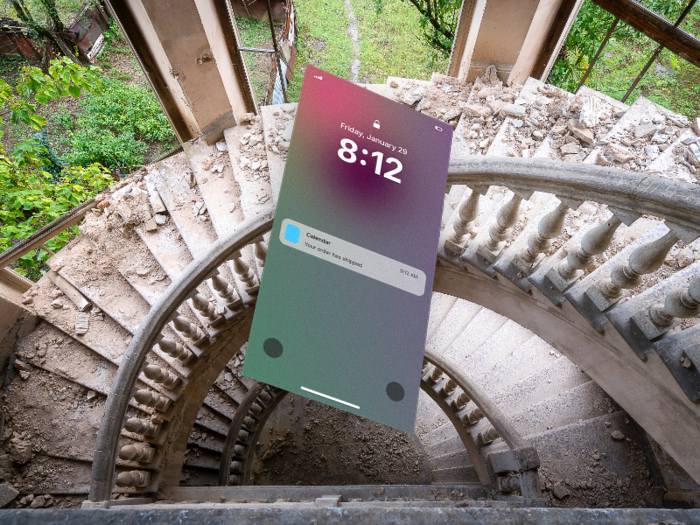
8,12
